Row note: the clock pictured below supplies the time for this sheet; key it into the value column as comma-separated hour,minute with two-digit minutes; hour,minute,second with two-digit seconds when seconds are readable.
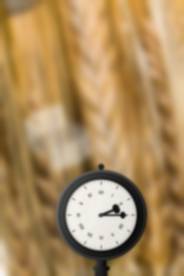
2,15
